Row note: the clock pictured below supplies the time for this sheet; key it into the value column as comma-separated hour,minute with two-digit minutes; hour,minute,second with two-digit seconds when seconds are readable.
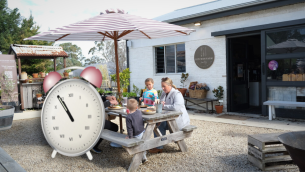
10,54
